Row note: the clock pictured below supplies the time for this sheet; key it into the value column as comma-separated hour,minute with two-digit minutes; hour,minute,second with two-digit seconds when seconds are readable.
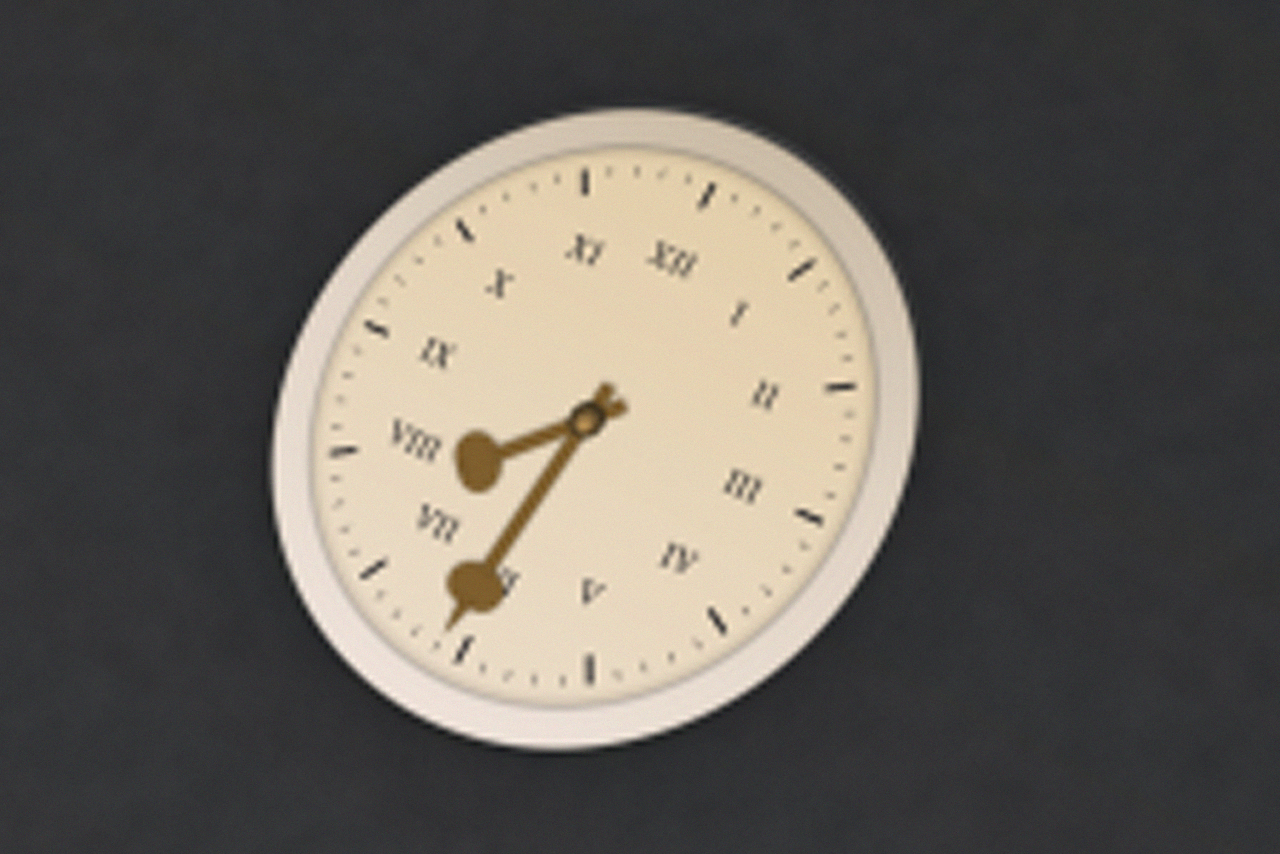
7,31
